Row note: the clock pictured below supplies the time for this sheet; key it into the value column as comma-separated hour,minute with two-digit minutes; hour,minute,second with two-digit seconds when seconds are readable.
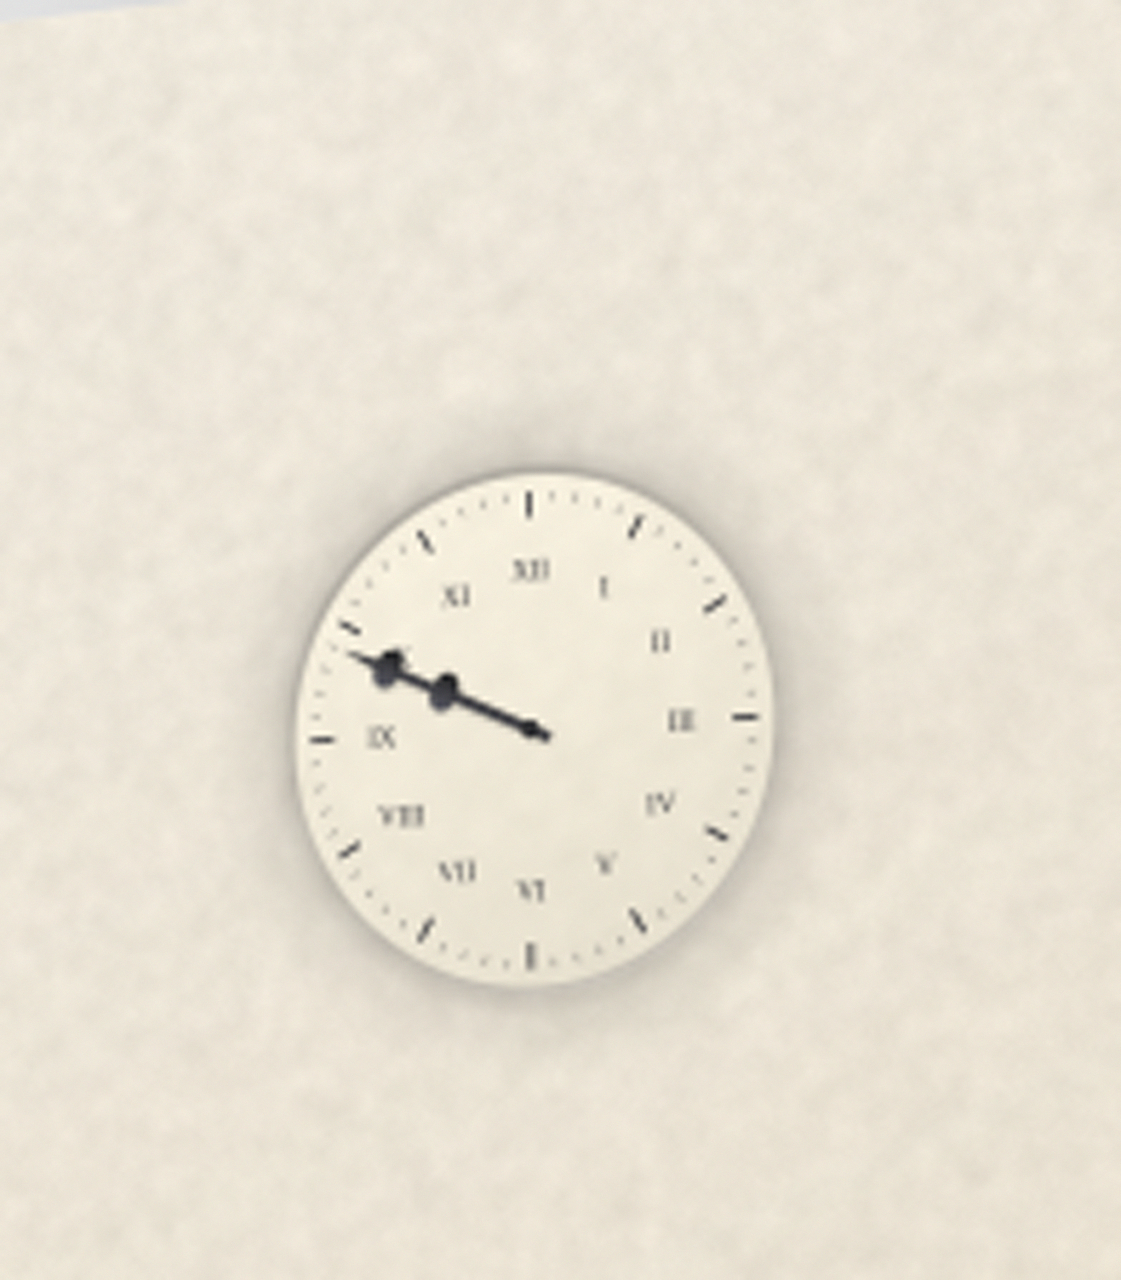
9,49
